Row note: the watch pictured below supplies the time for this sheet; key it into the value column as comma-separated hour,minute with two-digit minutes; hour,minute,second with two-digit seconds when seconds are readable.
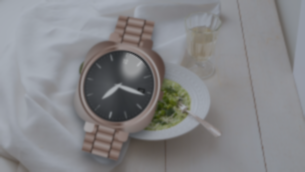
7,16
